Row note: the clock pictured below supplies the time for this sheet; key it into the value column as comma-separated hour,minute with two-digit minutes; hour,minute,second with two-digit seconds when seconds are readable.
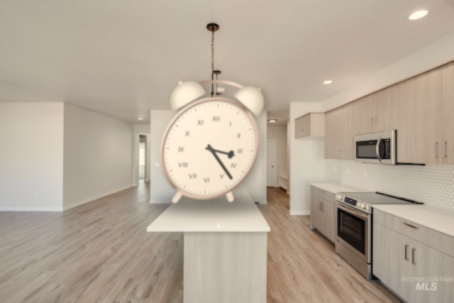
3,23
